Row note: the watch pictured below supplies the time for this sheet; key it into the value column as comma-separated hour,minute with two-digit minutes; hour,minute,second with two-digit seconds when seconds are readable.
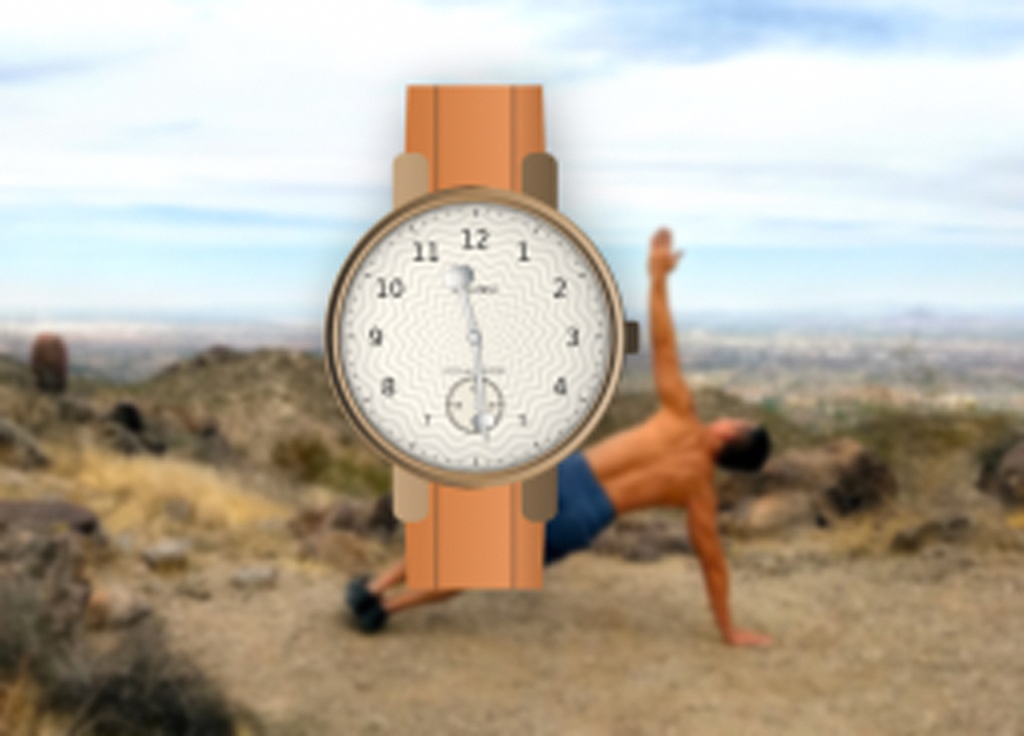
11,29
